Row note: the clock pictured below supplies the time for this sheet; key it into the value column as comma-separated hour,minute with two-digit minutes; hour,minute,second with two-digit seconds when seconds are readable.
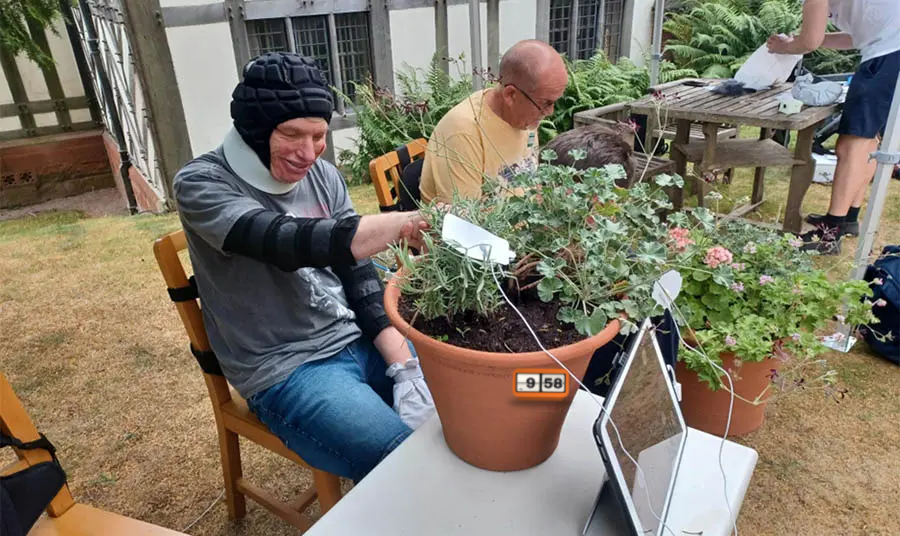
9,58
